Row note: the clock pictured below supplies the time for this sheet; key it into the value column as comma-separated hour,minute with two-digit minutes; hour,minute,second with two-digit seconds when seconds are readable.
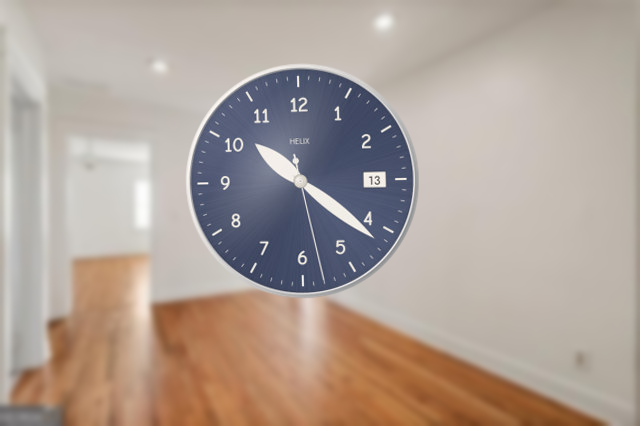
10,21,28
